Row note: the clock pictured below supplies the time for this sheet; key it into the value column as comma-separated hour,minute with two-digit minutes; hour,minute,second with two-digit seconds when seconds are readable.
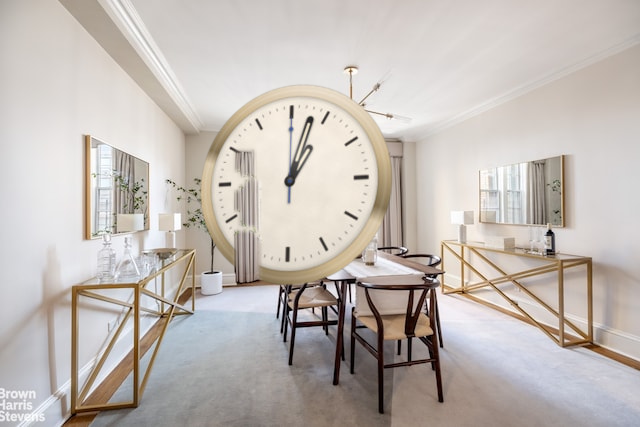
1,03,00
